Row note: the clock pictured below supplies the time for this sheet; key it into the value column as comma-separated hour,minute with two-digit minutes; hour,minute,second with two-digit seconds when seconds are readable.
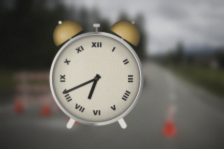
6,41
